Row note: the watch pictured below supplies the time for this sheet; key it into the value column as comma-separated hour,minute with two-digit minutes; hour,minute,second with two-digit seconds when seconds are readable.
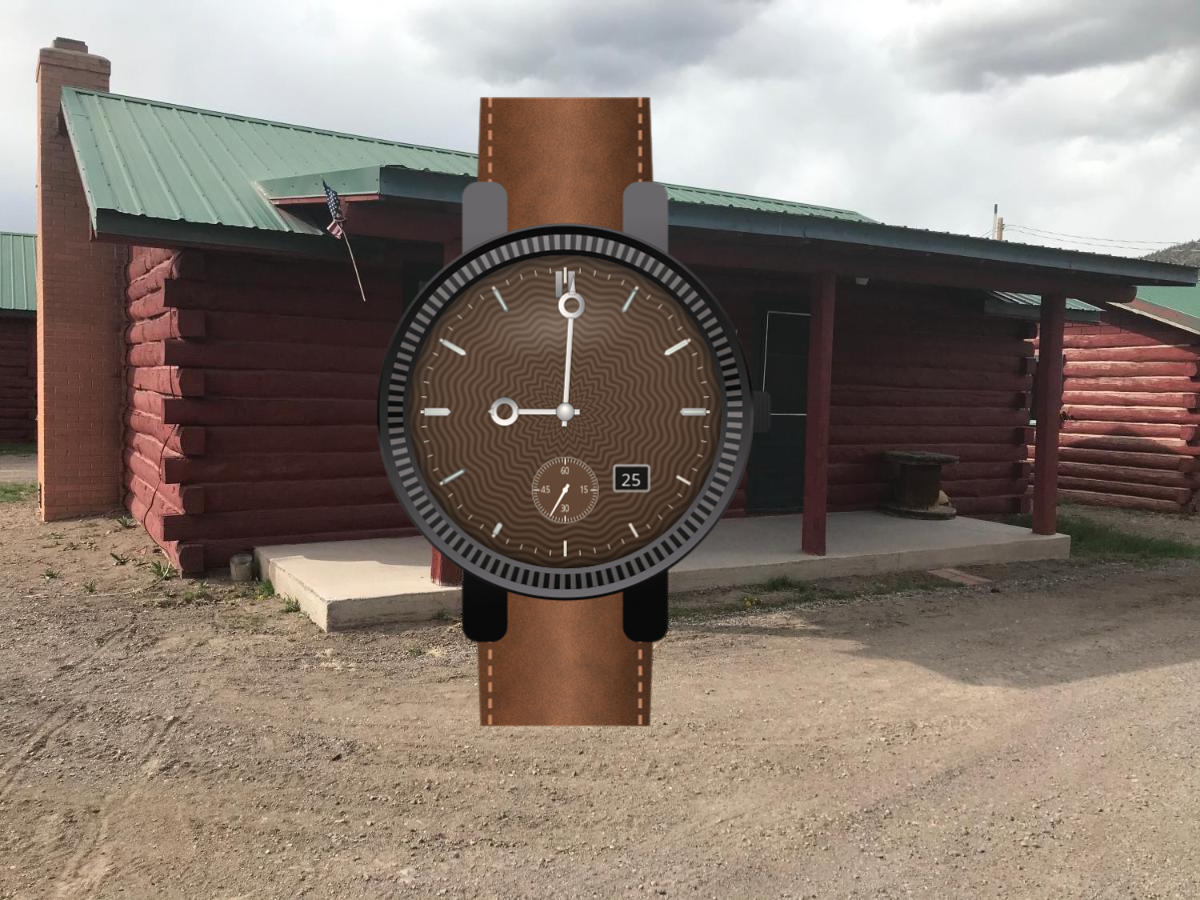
9,00,35
